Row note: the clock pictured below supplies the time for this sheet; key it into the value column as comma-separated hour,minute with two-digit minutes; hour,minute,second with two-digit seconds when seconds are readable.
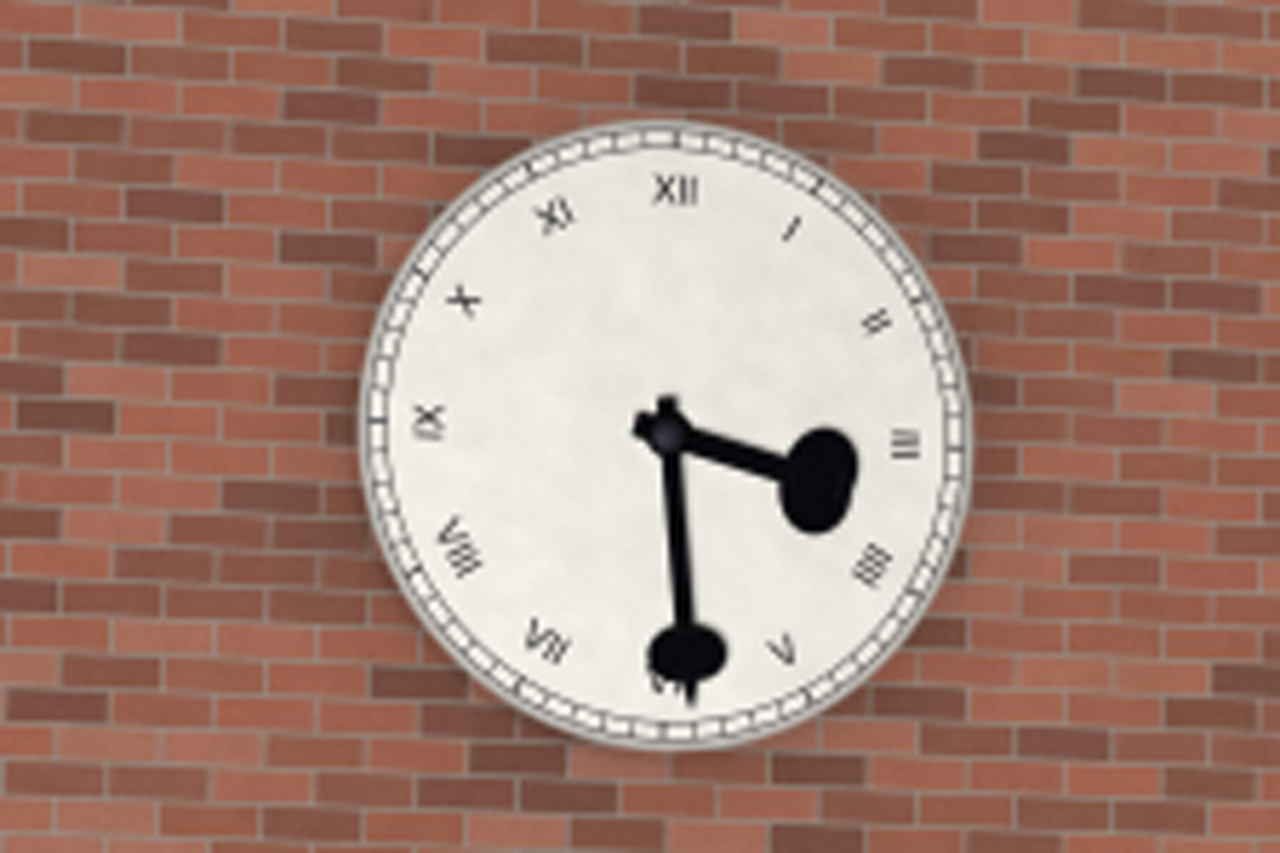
3,29
